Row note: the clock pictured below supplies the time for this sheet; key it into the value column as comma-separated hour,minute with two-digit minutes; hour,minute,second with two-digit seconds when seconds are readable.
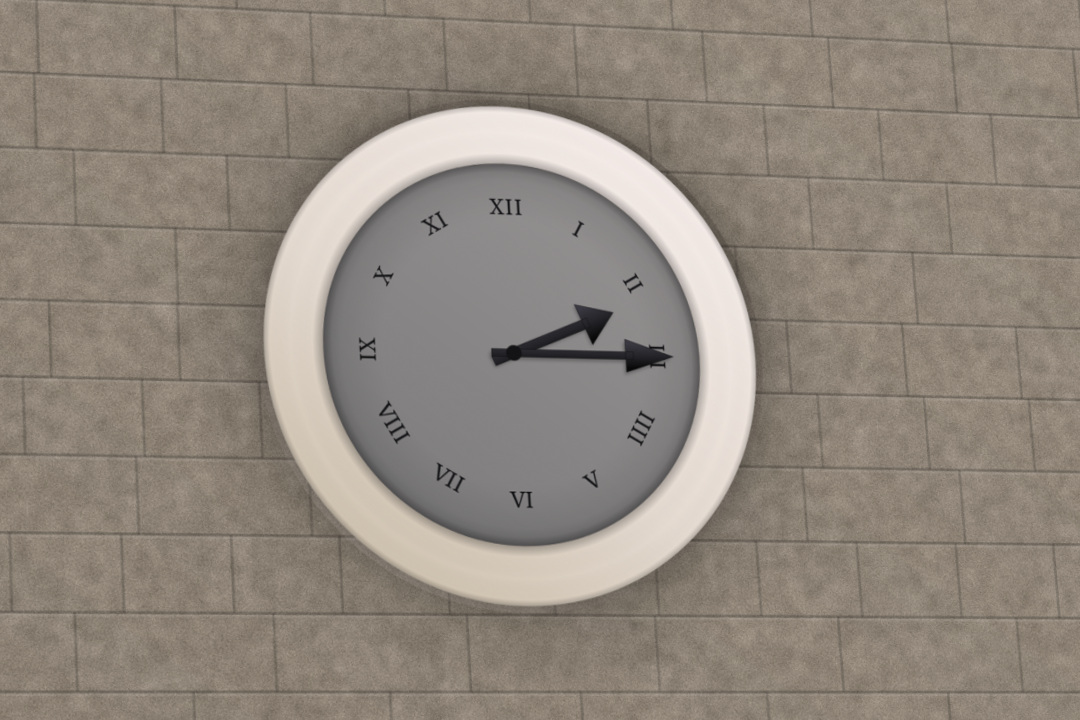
2,15
